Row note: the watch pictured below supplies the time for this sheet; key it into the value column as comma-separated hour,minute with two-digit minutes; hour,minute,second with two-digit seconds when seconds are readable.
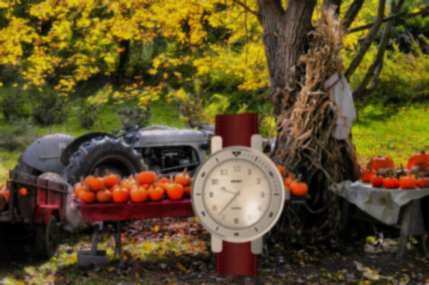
9,37
